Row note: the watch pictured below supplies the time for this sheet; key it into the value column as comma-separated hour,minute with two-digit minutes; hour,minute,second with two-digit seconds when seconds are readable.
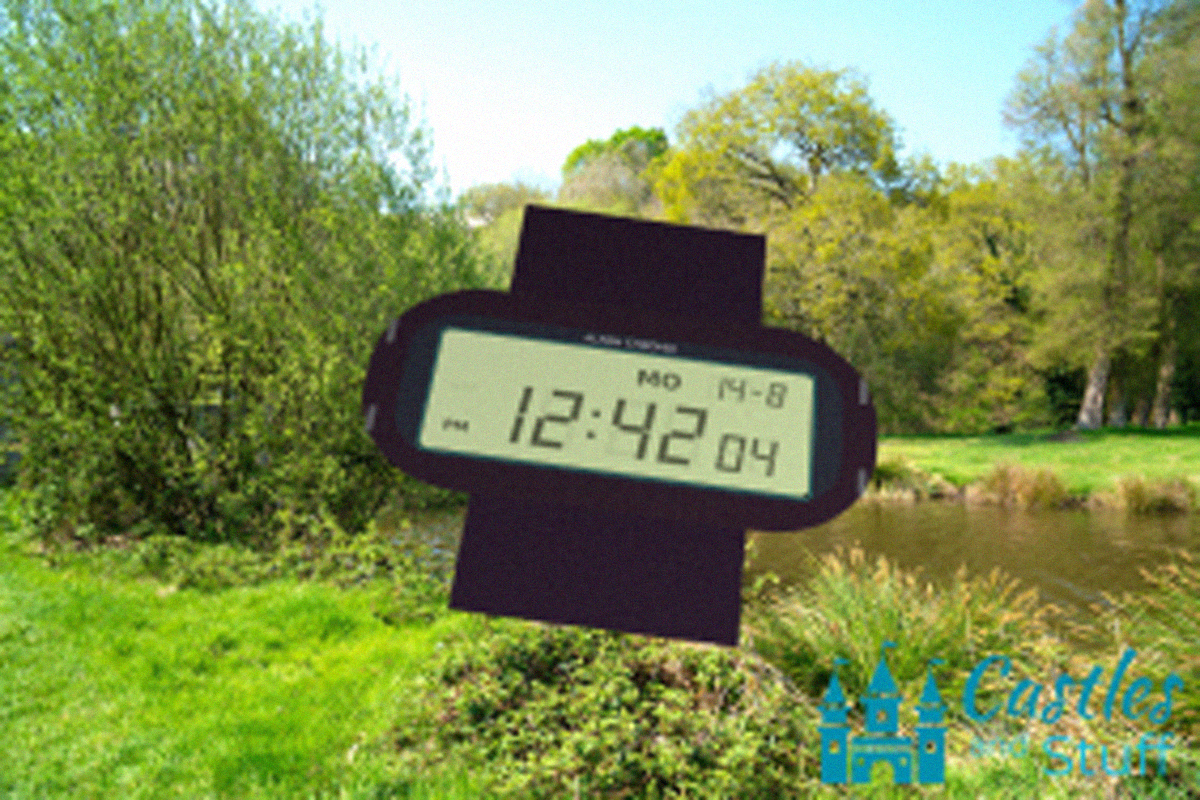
12,42,04
